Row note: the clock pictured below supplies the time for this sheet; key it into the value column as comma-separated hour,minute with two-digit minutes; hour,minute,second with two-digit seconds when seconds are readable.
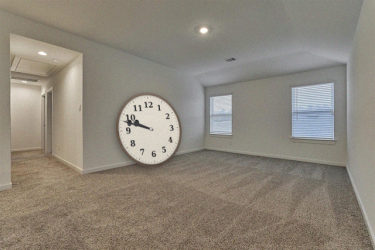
9,48
